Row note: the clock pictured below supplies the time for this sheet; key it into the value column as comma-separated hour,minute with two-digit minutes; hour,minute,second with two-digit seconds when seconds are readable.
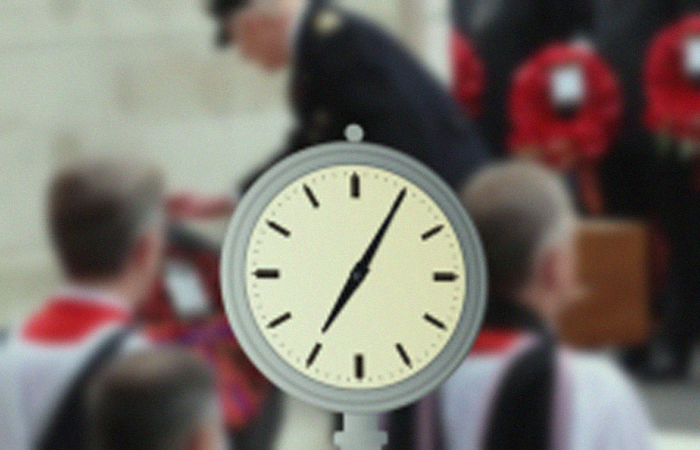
7,05
